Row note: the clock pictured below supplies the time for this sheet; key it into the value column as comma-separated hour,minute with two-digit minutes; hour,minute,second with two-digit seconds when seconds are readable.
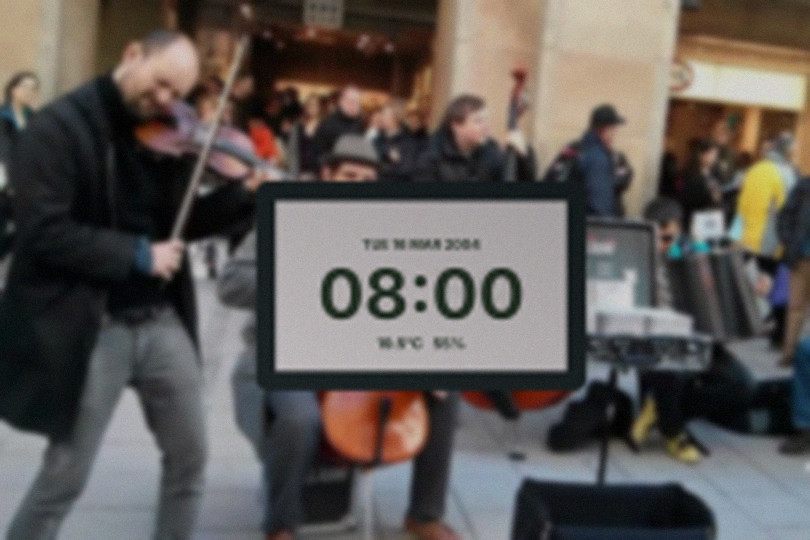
8,00
